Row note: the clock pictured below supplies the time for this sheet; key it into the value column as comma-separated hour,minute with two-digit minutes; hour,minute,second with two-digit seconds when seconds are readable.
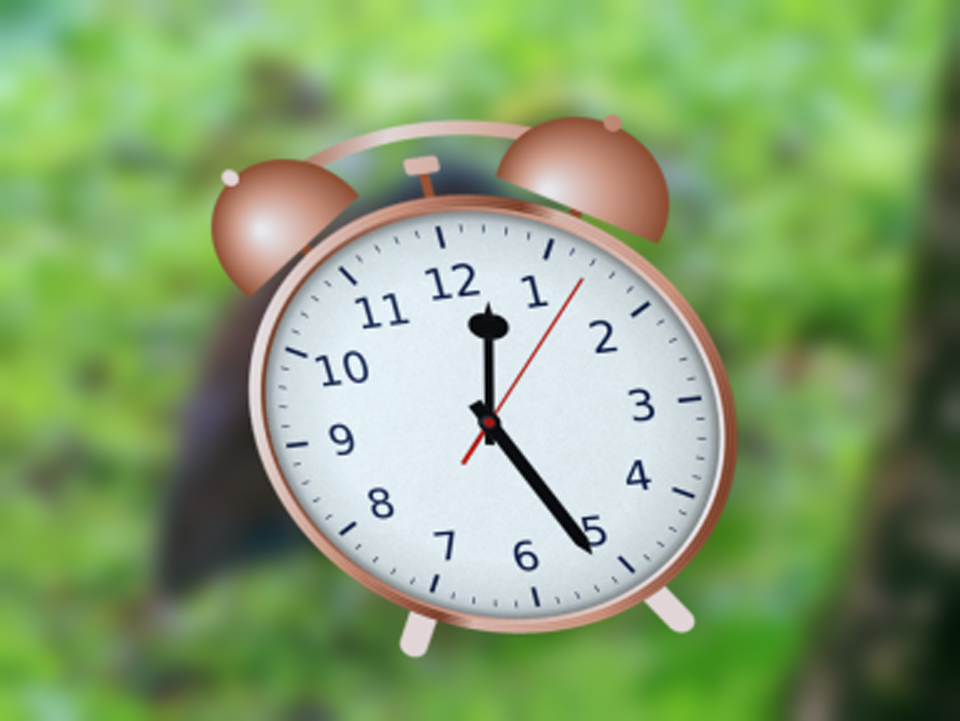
12,26,07
